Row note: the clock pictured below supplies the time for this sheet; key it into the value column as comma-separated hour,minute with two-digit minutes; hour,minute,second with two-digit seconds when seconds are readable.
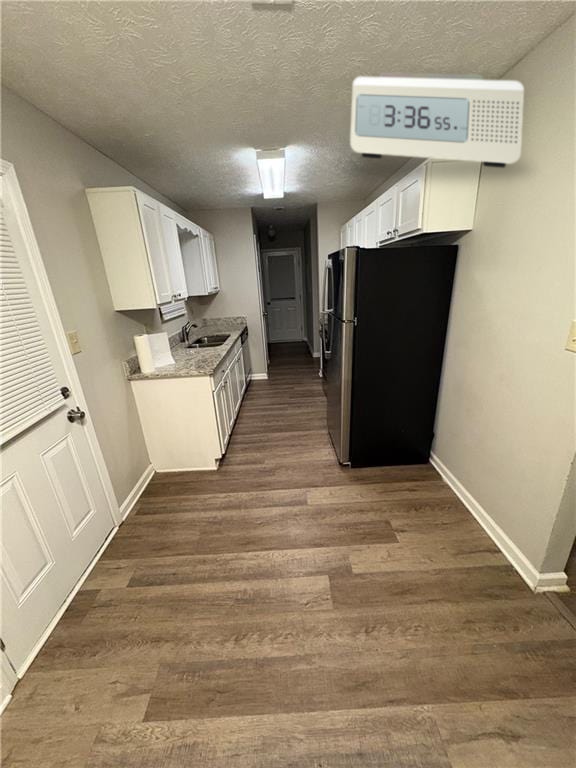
3,36,55
